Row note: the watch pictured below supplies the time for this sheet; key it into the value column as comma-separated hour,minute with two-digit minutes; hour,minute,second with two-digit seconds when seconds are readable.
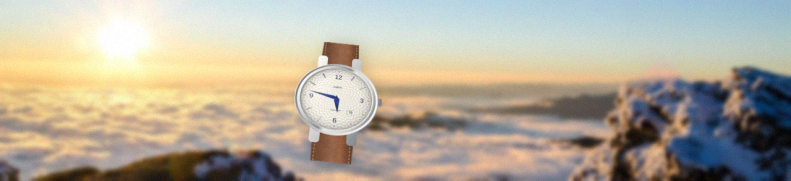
5,47
